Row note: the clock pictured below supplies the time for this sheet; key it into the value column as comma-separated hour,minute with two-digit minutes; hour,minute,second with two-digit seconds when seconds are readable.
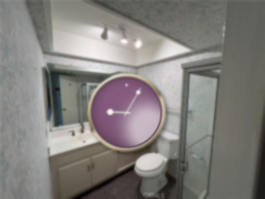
9,05
